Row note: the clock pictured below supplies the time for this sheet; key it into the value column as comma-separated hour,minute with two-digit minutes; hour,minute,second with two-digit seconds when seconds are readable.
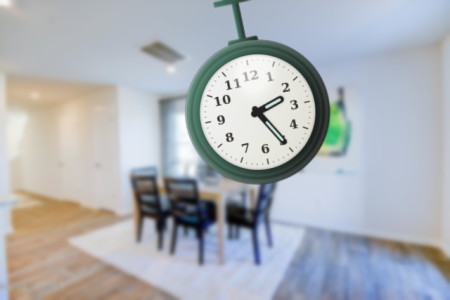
2,25
